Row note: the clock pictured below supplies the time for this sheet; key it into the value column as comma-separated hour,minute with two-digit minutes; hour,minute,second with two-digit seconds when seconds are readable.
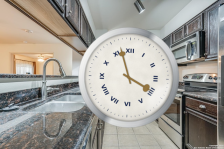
3,57
